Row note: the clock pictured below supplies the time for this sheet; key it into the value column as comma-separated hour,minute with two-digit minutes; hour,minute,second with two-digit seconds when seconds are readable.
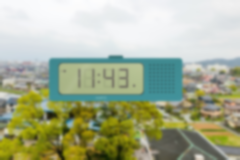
11,43
